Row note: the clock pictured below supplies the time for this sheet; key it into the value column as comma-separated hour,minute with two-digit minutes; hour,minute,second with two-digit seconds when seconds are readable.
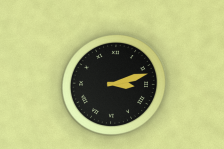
3,12
